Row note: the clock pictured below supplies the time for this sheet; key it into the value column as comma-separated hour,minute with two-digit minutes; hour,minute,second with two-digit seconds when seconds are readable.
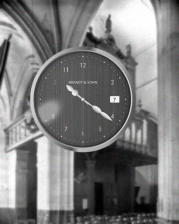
10,21
